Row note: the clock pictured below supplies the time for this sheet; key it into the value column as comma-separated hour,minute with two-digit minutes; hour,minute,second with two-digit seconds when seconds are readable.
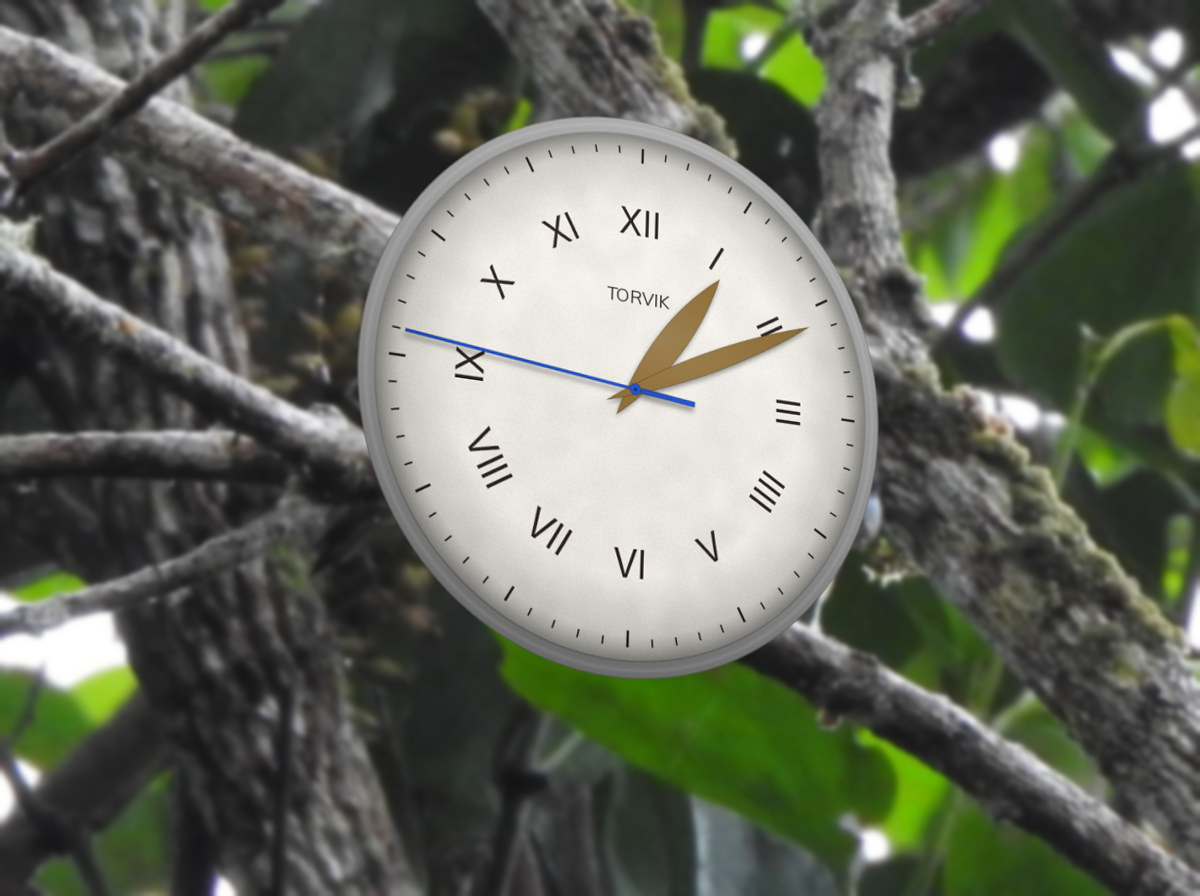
1,10,46
